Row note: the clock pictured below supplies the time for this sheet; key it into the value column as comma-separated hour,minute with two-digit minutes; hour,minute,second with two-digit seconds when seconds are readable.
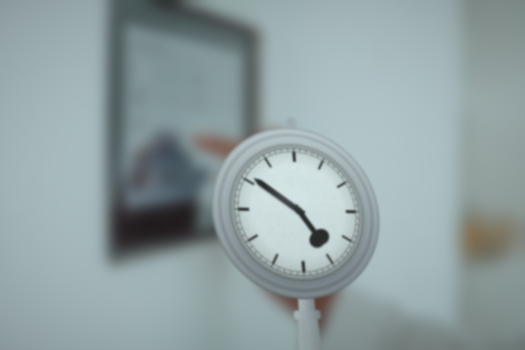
4,51
